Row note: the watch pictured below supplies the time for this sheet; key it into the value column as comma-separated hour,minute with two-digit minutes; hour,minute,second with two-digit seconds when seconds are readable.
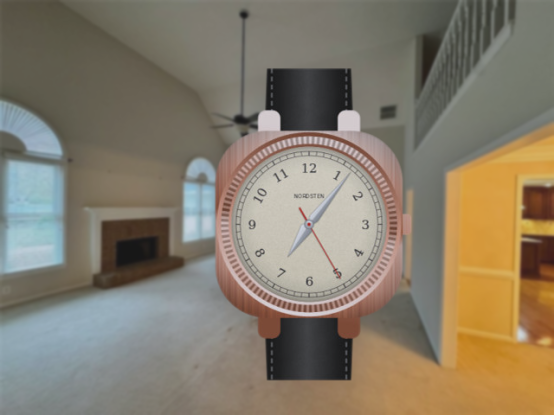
7,06,25
